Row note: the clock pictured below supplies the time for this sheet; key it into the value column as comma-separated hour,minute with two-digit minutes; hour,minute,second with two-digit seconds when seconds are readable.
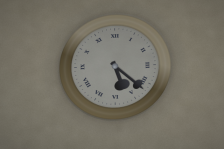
5,22
